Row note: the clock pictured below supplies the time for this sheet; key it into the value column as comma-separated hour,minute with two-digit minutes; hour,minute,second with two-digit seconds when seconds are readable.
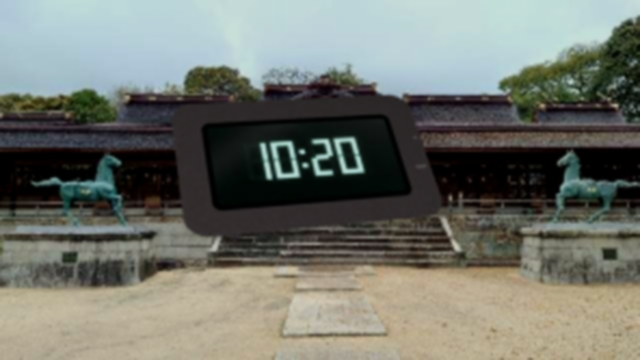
10,20
